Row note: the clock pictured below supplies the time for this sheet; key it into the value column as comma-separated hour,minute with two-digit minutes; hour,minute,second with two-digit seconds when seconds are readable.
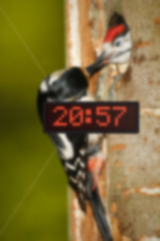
20,57
